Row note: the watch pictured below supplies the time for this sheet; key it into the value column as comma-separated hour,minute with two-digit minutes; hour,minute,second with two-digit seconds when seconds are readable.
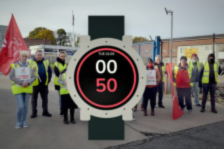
0,50
